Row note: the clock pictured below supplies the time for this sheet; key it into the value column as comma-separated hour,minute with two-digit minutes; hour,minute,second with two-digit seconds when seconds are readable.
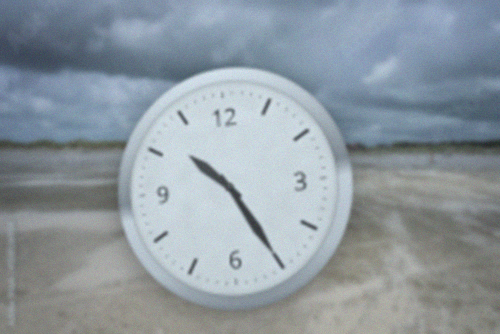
10,25
